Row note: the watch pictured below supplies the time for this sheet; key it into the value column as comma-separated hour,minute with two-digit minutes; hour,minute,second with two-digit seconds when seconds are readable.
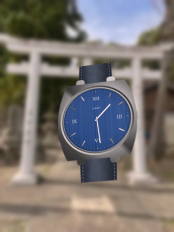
1,29
